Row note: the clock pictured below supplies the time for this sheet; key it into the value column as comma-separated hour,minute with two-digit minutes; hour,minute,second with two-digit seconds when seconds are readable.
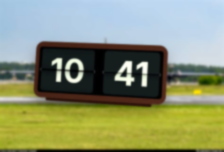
10,41
